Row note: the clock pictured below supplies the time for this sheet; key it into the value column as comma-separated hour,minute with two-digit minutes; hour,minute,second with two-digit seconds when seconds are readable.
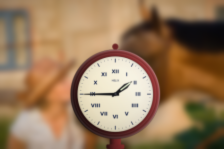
1,45
